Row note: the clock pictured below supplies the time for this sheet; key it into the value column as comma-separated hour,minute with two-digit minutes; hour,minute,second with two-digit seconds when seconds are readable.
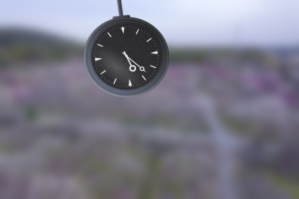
5,23
